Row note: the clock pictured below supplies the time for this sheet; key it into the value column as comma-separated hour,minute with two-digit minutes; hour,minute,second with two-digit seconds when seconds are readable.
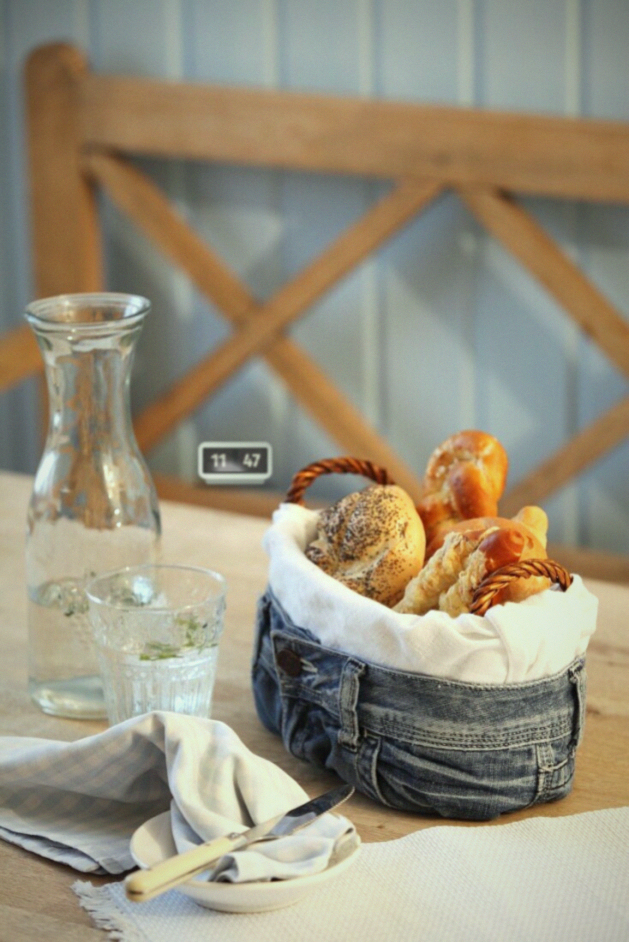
11,47
